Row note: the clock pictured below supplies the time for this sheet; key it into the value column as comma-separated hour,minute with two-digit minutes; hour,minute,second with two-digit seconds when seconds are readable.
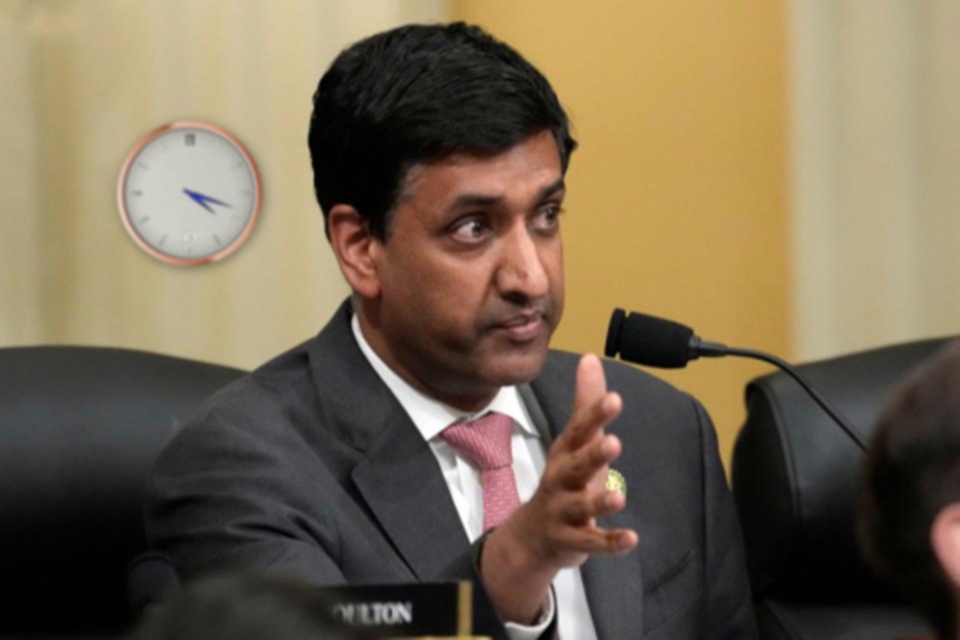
4,18
